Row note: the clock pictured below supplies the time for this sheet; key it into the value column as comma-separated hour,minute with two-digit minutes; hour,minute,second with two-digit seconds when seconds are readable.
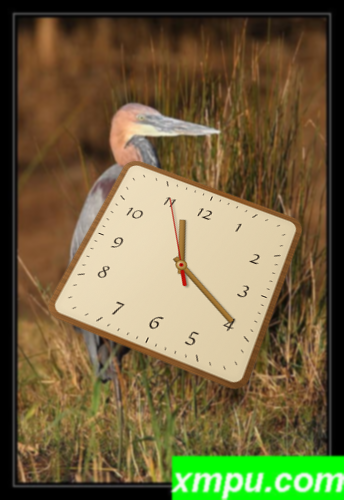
11,19,55
